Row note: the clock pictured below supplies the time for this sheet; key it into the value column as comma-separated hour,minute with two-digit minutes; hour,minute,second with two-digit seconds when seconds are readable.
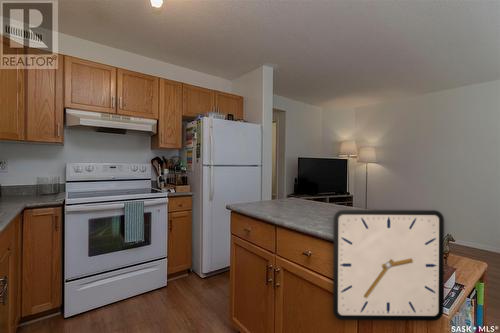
2,36
